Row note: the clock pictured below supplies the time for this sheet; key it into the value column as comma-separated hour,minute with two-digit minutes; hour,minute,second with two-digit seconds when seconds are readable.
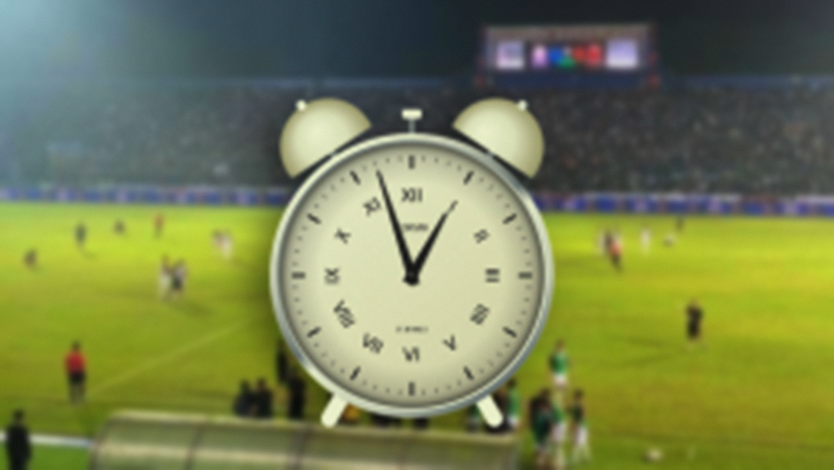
12,57
